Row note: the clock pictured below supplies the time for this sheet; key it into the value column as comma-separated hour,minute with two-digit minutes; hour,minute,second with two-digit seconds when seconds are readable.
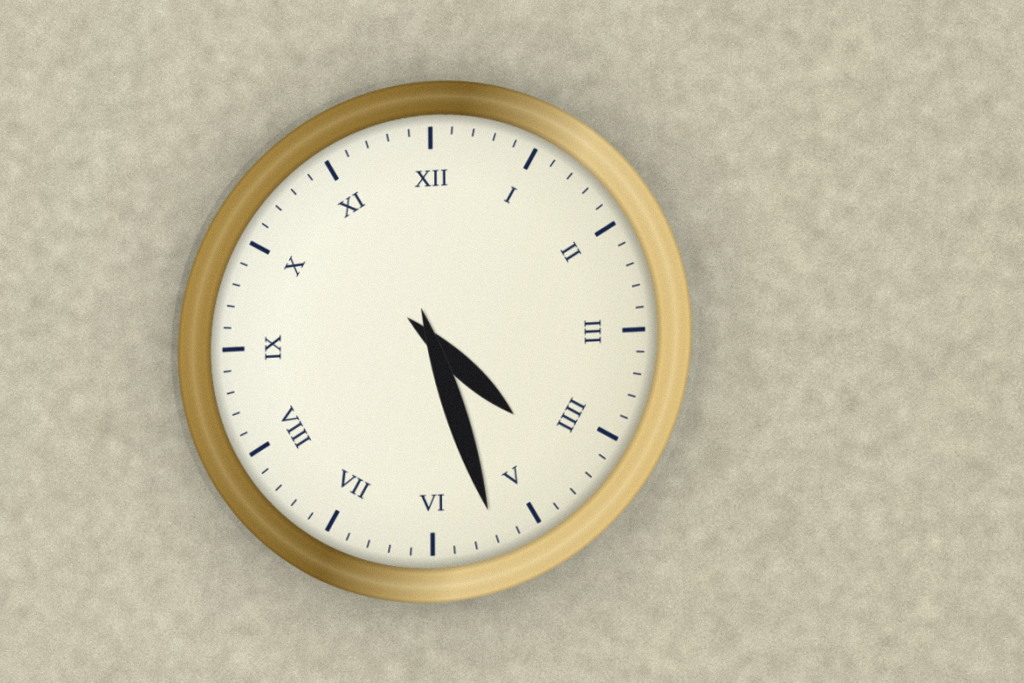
4,27
